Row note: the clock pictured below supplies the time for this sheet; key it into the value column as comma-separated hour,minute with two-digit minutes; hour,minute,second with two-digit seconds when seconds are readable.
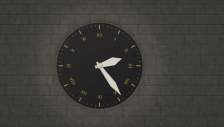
2,24
